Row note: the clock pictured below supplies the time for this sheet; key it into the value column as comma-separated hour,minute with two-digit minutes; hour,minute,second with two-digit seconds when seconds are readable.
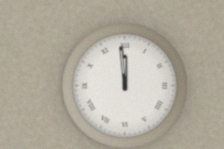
11,59
